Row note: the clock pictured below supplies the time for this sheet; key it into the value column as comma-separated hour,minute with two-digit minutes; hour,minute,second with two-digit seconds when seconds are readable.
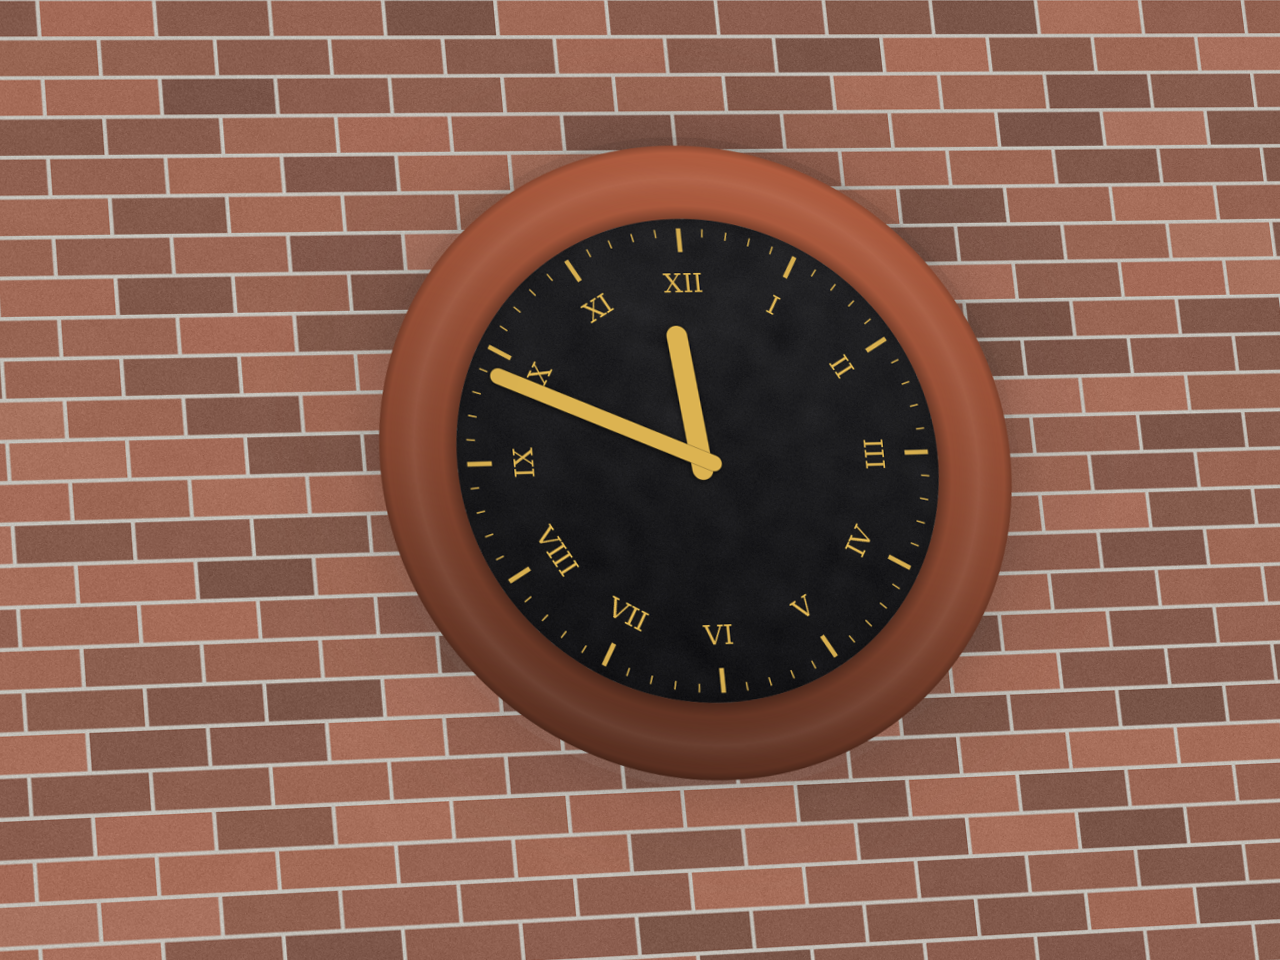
11,49
